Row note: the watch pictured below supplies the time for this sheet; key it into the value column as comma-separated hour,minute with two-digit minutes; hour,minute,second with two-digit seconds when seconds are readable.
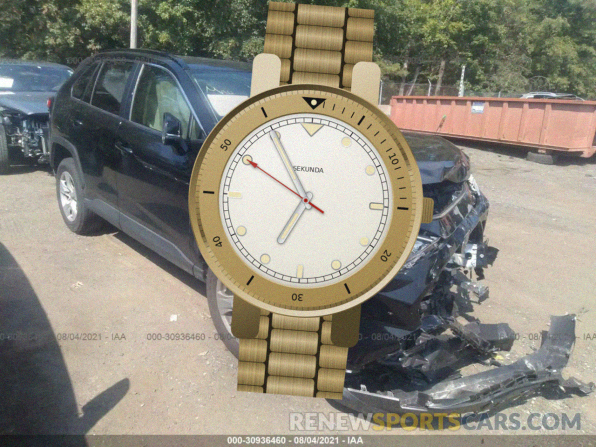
6,54,50
